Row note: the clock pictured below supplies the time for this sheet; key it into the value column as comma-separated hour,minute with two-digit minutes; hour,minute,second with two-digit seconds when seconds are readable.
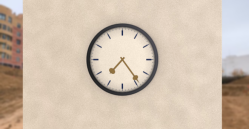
7,24
